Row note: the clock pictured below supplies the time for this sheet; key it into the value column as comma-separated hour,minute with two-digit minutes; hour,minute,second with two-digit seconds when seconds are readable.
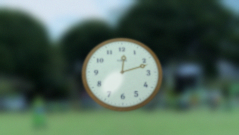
12,12
